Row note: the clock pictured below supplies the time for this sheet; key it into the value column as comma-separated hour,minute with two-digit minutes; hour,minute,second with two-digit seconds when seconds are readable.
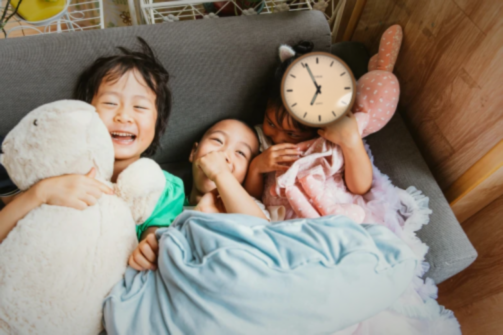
6,56
